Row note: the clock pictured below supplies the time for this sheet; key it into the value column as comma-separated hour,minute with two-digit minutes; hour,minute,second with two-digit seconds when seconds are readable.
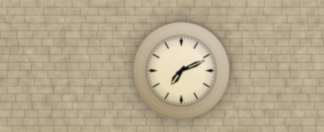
7,11
